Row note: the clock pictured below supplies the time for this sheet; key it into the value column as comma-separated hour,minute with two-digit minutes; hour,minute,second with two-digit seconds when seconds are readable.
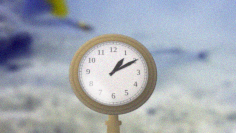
1,10
